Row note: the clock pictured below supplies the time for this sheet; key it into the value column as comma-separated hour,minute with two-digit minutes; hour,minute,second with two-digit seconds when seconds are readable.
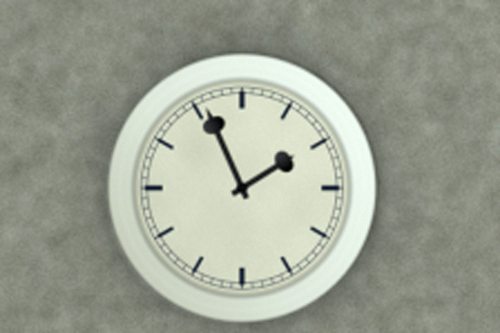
1,56
